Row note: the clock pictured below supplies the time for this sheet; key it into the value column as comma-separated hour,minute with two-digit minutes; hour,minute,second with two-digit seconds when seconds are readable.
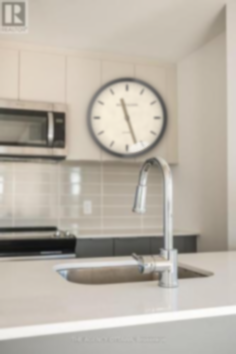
11,27
